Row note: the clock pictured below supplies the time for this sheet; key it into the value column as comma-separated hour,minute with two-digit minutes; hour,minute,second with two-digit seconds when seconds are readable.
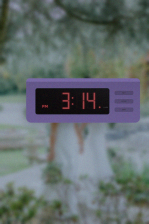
3,14
